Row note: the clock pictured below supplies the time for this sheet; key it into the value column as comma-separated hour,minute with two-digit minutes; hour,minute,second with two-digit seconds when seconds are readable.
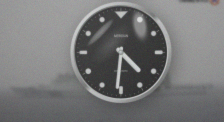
4,31
